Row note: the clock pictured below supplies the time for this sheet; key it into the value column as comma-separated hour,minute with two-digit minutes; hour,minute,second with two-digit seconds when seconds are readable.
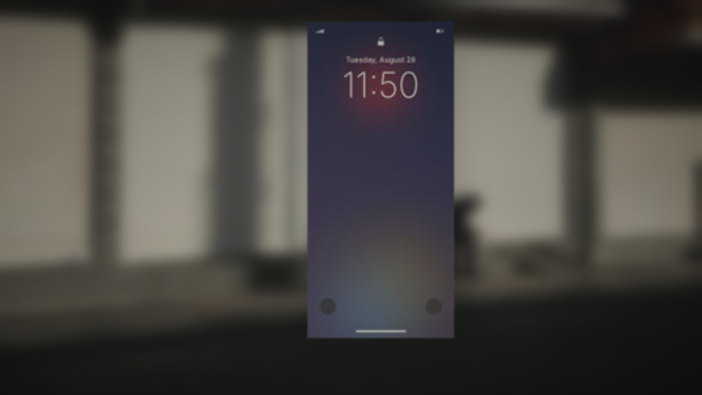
11,50
